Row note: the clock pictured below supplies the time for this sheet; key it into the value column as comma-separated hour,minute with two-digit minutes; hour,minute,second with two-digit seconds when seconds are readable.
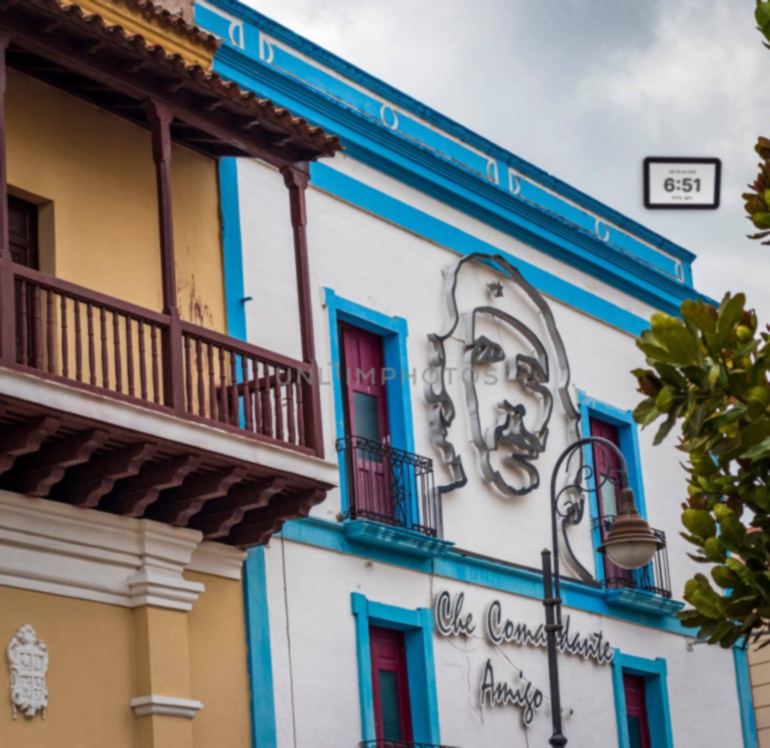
6,51
